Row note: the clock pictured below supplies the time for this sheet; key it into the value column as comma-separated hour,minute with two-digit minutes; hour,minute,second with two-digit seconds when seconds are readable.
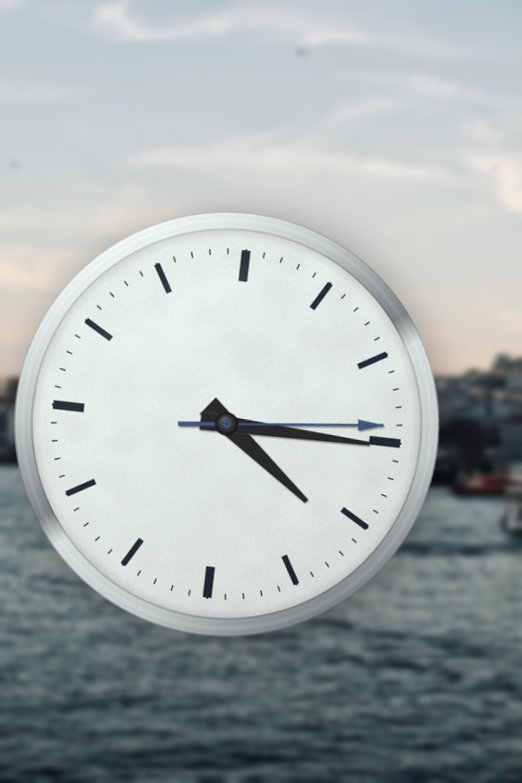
4,15,14
